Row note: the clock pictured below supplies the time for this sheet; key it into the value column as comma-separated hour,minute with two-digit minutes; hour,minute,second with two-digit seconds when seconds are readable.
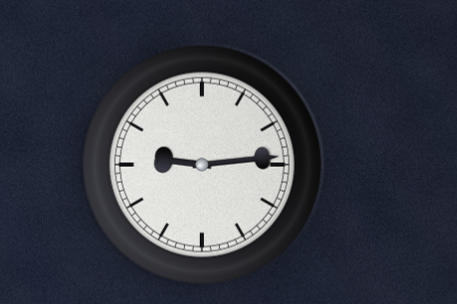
9,14
